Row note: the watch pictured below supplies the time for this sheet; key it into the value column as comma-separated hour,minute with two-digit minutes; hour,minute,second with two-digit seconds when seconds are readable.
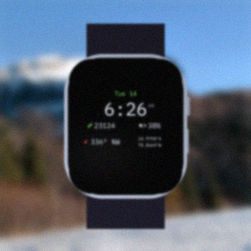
6,26
